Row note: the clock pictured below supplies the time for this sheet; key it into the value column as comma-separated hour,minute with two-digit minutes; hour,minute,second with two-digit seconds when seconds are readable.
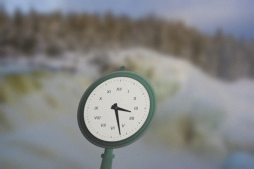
3,27
